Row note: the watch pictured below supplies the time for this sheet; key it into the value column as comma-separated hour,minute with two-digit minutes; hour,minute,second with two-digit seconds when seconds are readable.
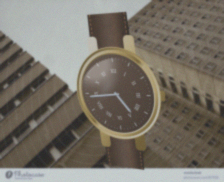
4,44
